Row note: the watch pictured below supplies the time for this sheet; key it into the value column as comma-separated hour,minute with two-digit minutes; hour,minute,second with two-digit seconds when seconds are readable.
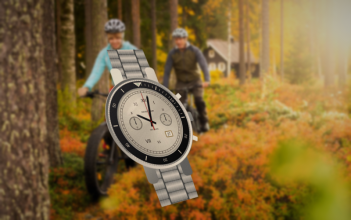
10,02
